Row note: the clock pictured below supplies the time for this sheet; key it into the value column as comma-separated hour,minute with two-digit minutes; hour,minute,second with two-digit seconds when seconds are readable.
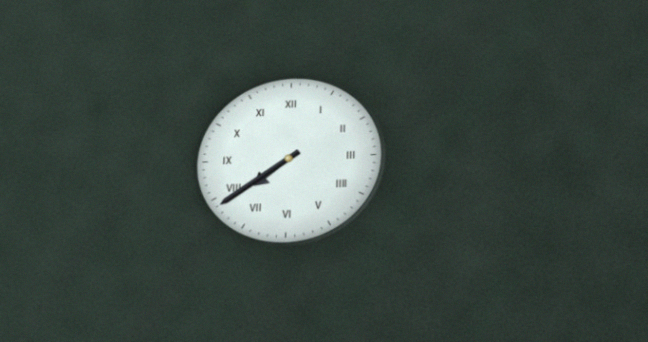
7,39
